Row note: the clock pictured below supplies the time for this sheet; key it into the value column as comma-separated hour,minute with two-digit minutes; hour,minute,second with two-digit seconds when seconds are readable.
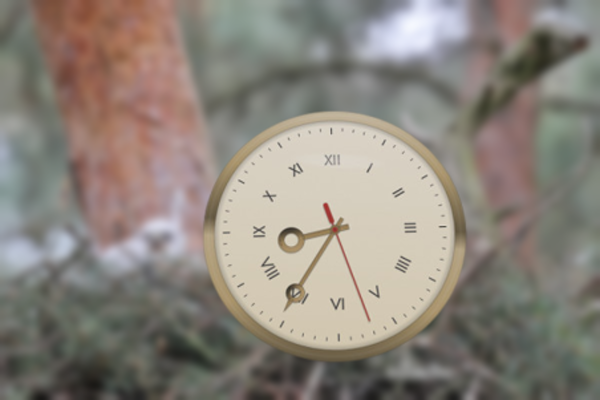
8,35,27
